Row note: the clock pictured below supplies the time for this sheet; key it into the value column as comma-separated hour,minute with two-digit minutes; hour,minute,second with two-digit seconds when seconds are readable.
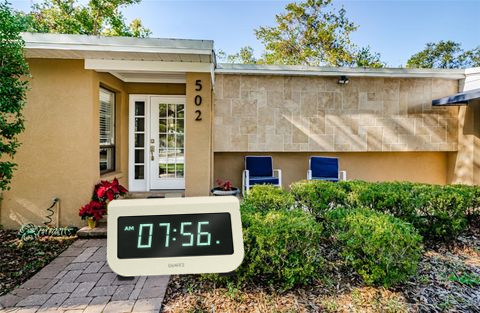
7,56
